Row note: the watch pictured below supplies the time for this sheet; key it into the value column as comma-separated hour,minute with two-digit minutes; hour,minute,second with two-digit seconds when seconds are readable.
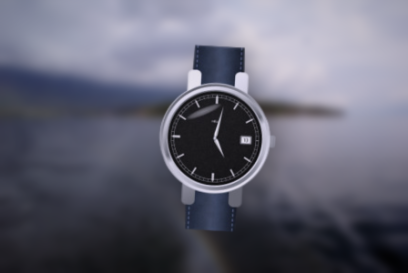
5,02
